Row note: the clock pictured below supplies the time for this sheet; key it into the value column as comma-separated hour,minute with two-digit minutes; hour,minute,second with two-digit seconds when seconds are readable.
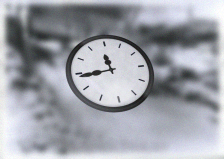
11,44
